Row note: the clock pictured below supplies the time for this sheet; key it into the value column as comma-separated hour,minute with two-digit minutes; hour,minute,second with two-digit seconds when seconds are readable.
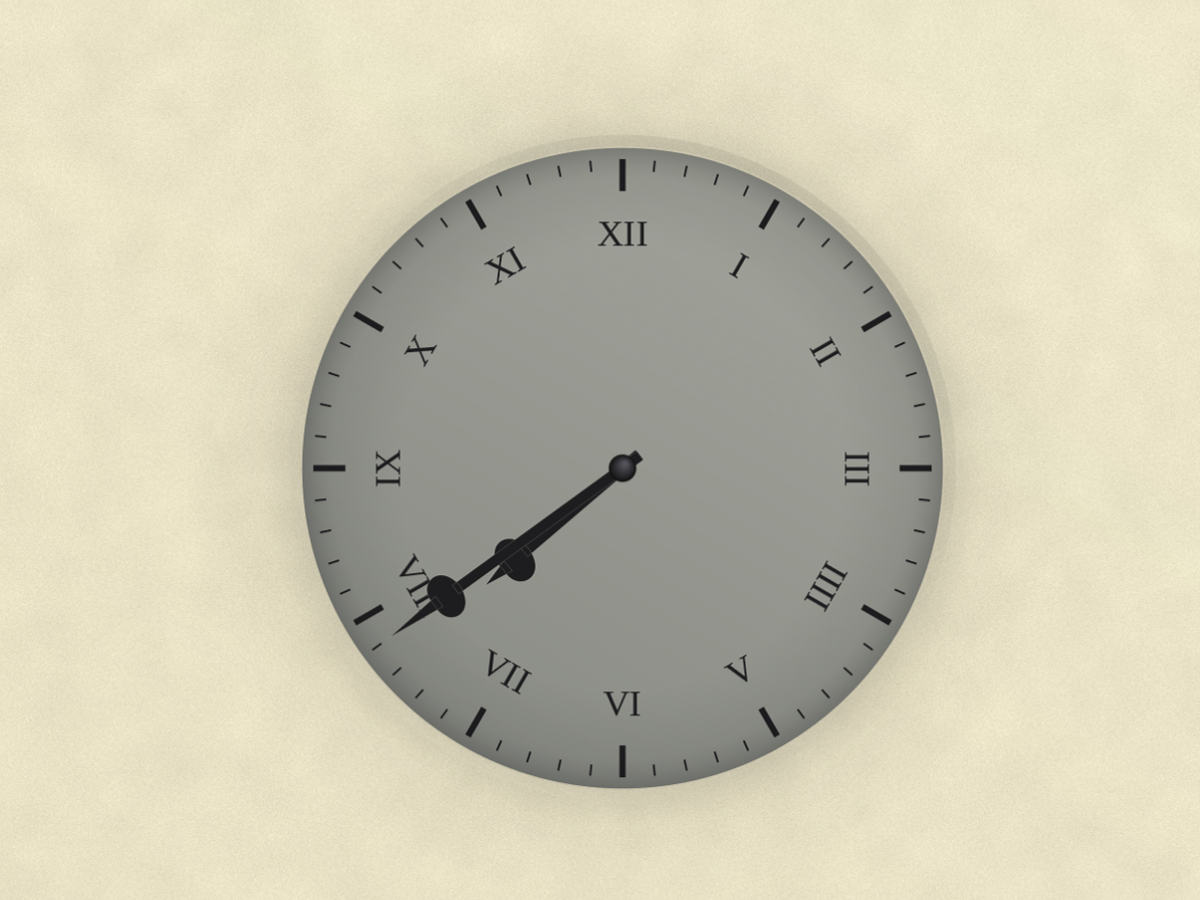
7,39
